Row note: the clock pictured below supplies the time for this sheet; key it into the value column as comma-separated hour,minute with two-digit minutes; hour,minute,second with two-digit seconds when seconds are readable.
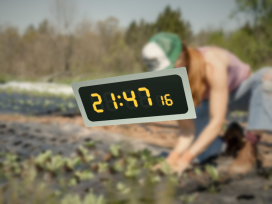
21,47,16
